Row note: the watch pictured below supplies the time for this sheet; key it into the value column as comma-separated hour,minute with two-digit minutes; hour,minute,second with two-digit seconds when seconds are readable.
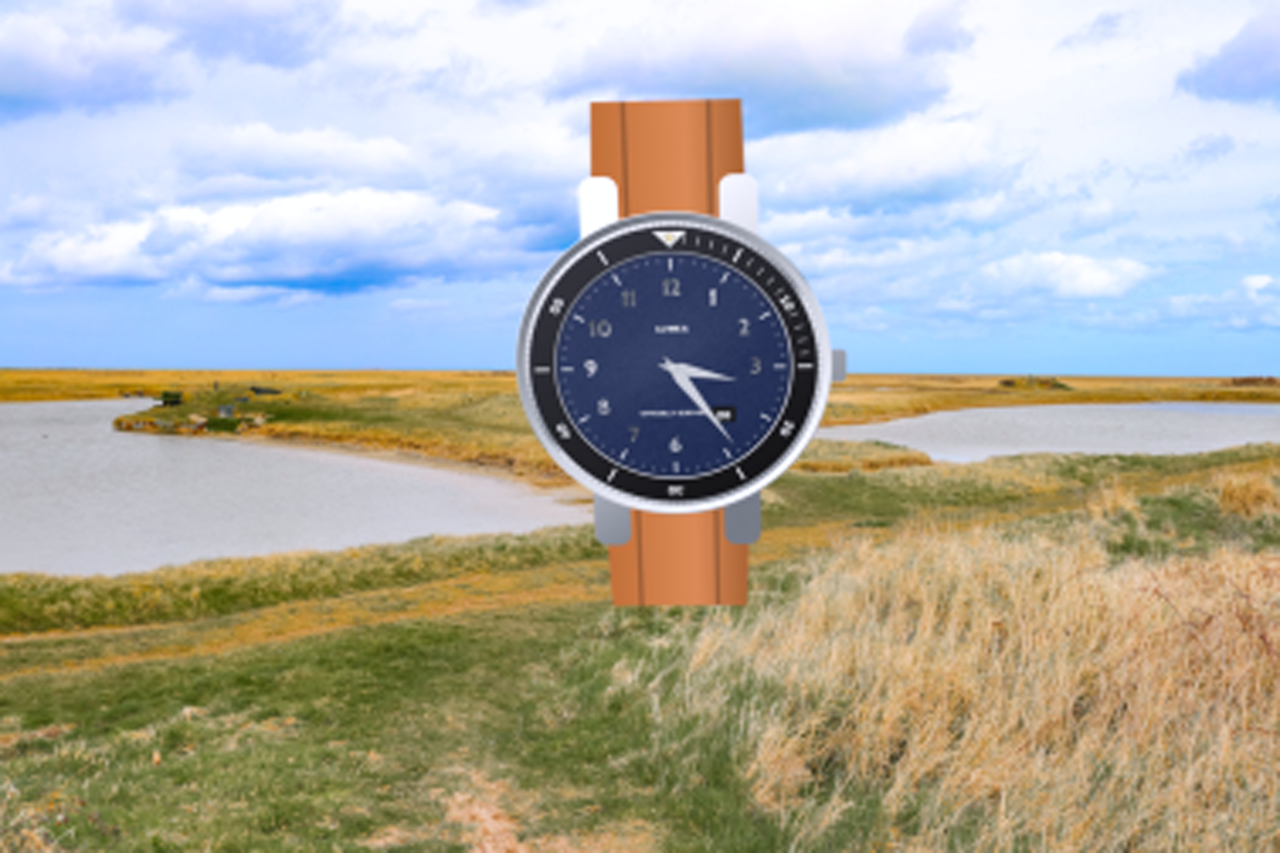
3,24
